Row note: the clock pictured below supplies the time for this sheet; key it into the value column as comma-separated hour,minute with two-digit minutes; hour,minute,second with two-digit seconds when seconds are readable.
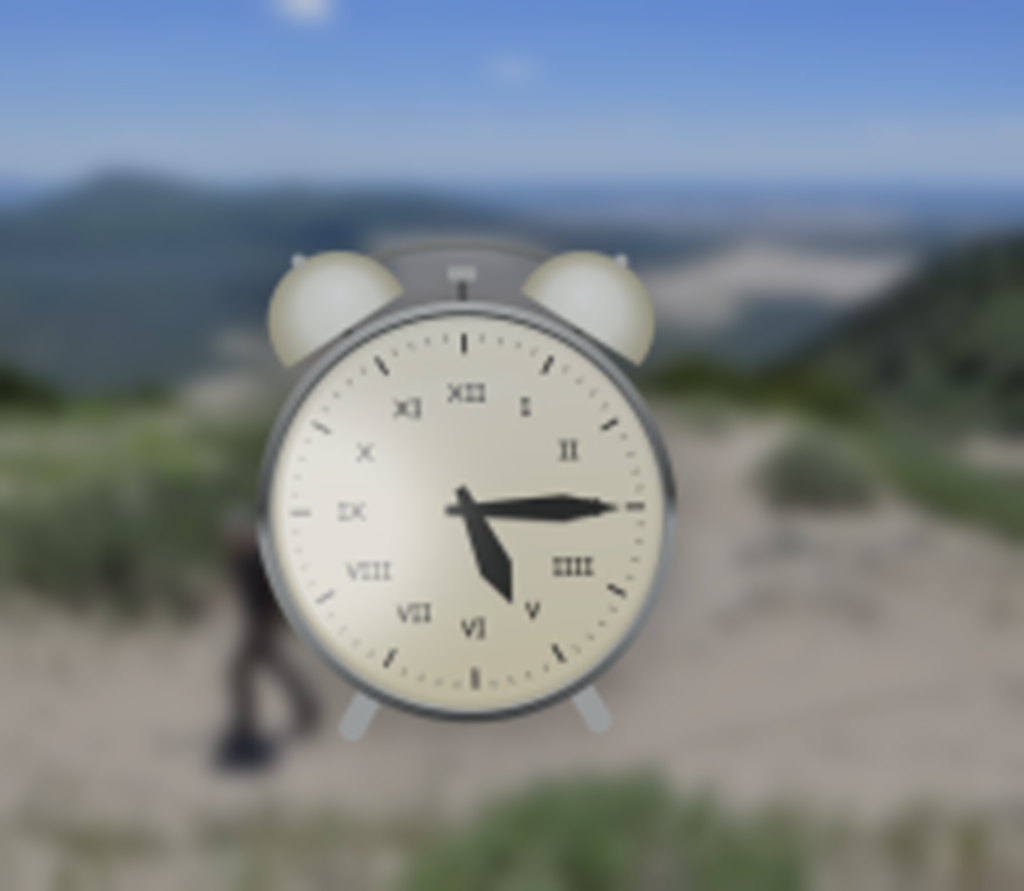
5,15
